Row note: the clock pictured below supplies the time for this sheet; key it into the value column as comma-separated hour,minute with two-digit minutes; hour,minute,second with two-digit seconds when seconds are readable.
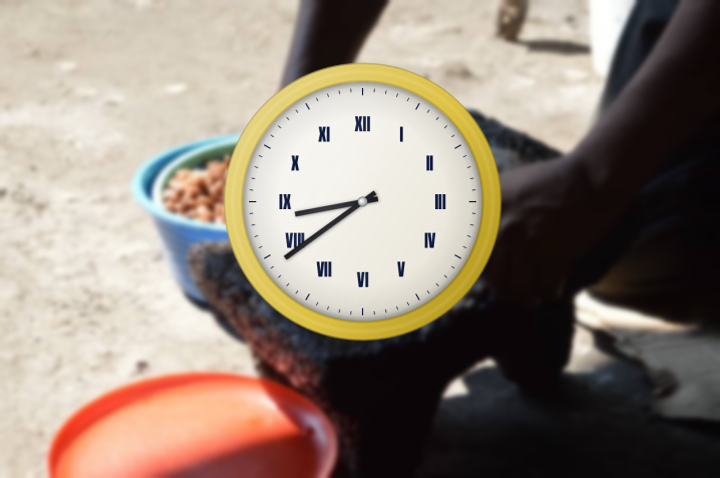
8,39
